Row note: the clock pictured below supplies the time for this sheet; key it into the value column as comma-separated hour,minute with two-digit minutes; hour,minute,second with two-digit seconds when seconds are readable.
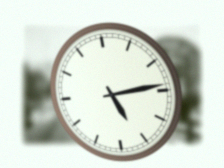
5,14
